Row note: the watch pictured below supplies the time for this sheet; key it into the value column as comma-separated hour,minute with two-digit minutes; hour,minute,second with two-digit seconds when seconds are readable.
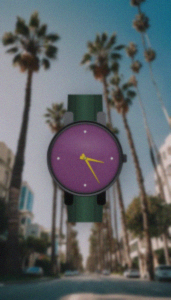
3,25
